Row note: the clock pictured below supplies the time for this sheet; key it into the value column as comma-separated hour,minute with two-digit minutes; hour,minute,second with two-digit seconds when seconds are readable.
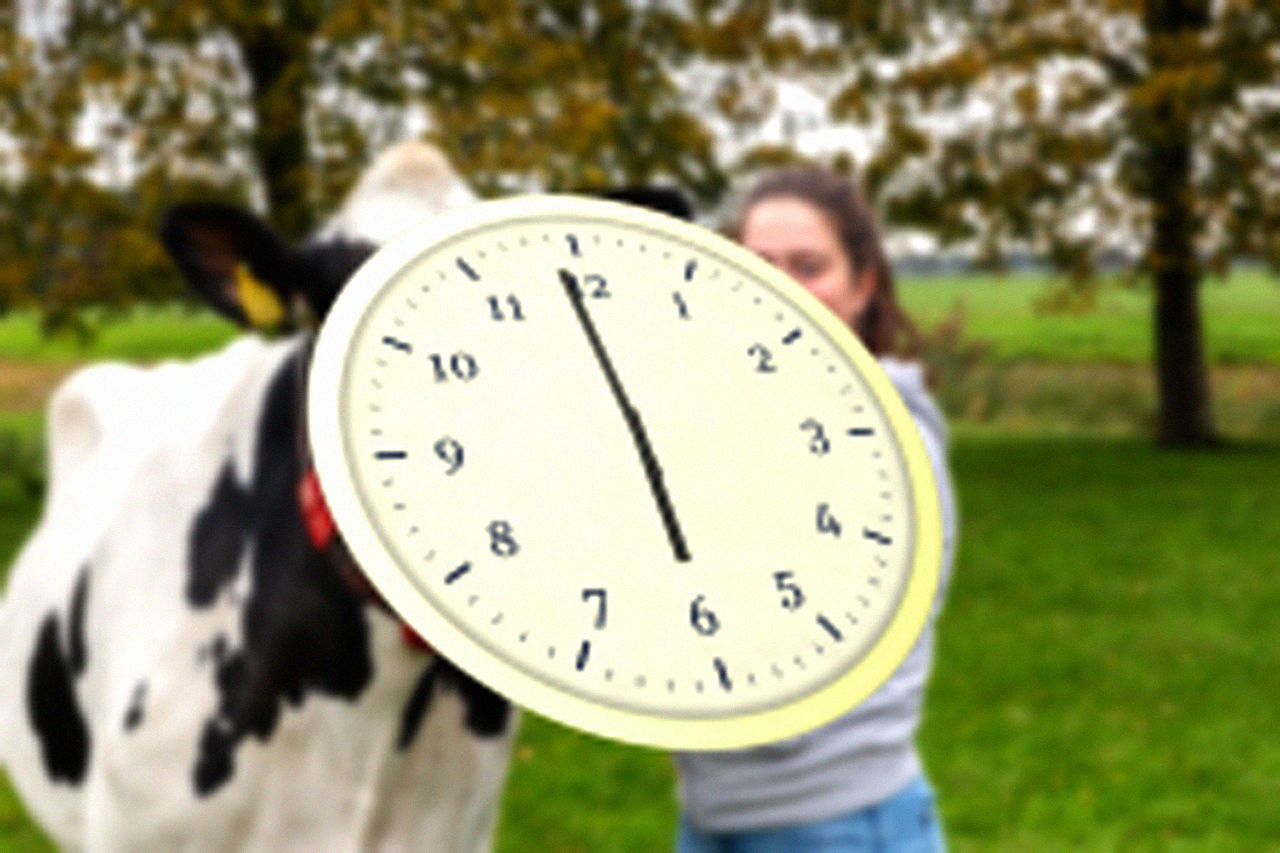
5,59
